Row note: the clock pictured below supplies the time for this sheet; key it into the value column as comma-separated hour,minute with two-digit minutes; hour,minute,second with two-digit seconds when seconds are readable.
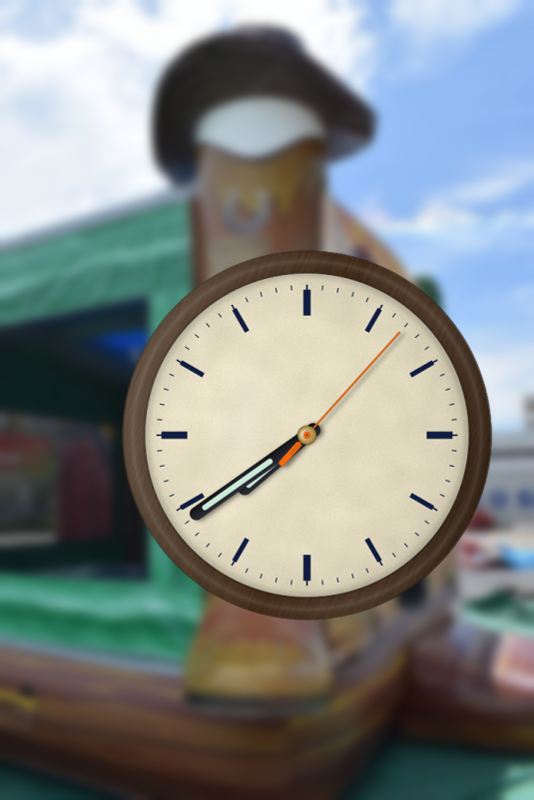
7,39,07
